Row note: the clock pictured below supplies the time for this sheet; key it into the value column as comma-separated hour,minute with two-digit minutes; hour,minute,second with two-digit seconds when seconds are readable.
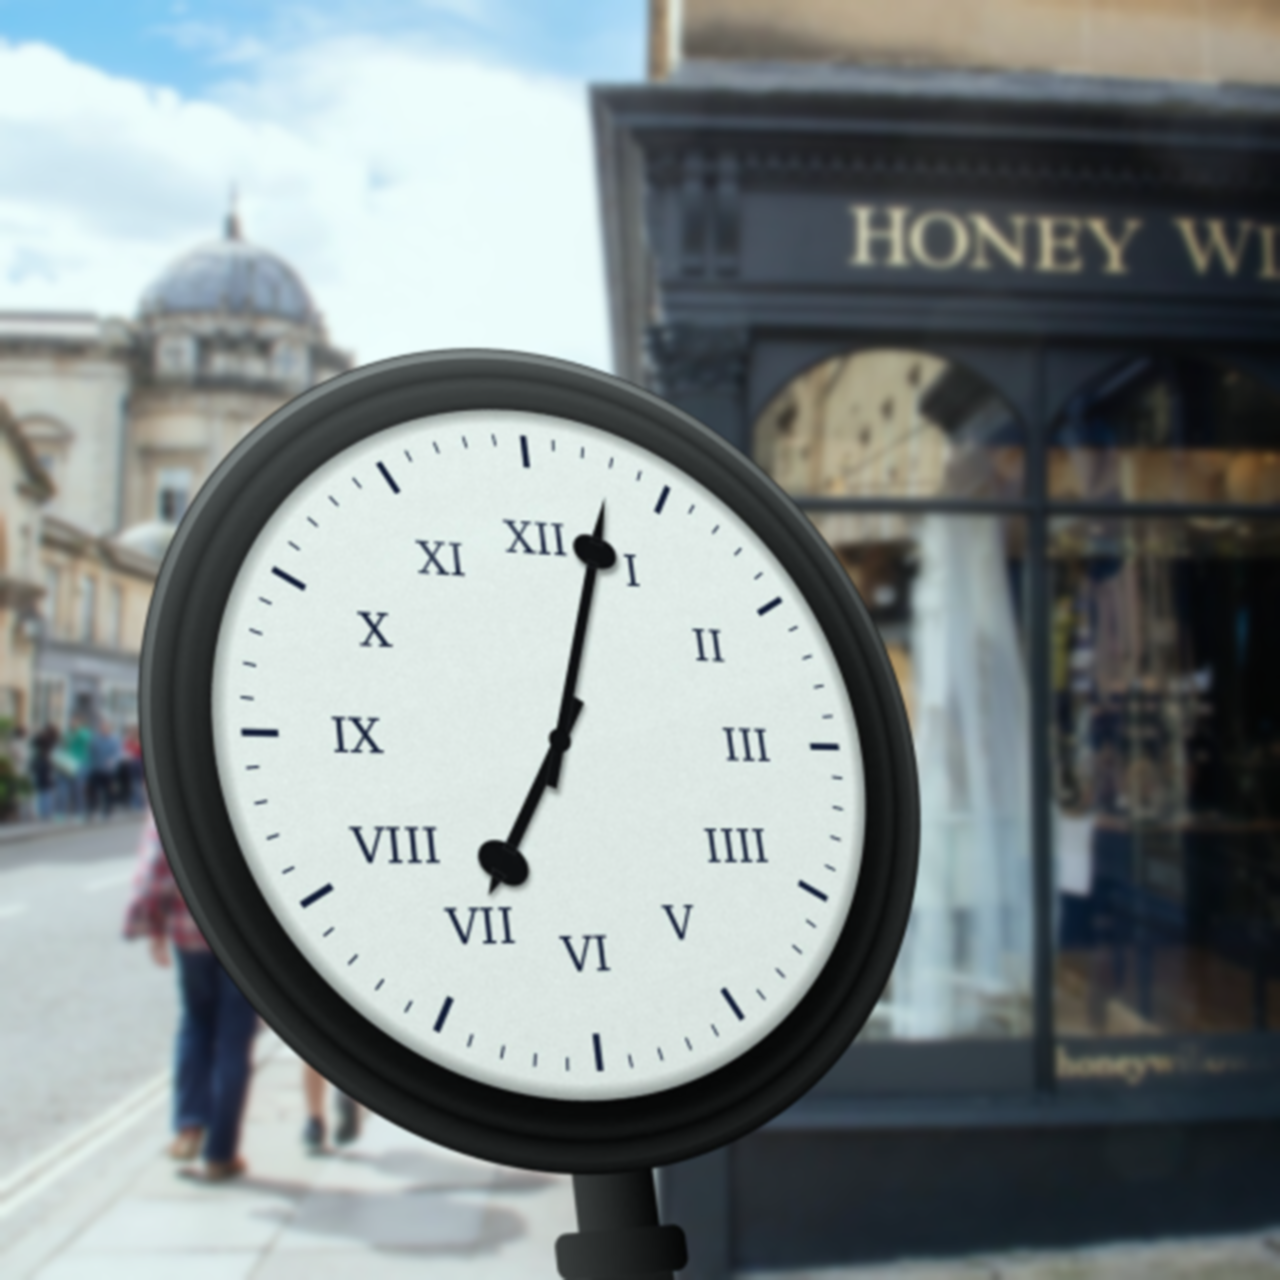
7,03
